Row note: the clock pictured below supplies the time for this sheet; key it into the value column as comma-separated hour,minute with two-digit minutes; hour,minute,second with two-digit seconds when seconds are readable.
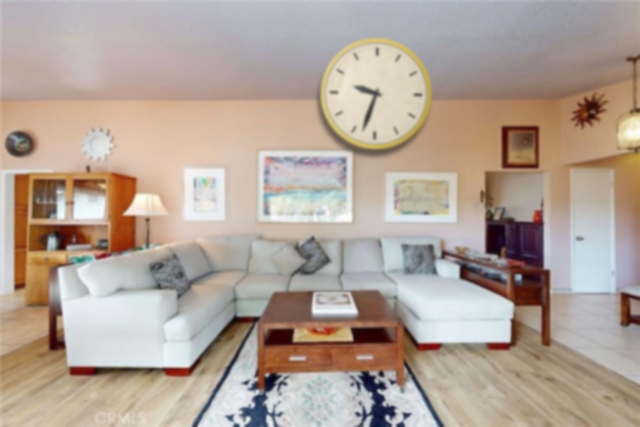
9,33
